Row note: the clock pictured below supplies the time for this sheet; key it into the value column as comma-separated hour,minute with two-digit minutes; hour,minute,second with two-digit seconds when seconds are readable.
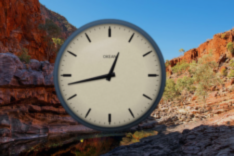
12,43
